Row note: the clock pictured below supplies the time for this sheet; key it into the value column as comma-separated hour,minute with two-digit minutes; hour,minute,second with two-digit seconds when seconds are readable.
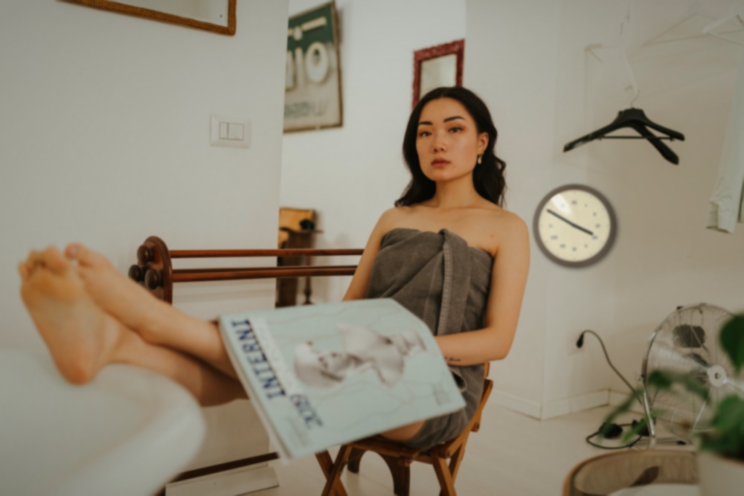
3,50
